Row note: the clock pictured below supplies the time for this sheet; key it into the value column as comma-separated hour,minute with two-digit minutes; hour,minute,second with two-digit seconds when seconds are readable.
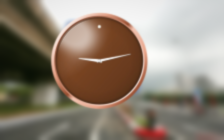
9,13
